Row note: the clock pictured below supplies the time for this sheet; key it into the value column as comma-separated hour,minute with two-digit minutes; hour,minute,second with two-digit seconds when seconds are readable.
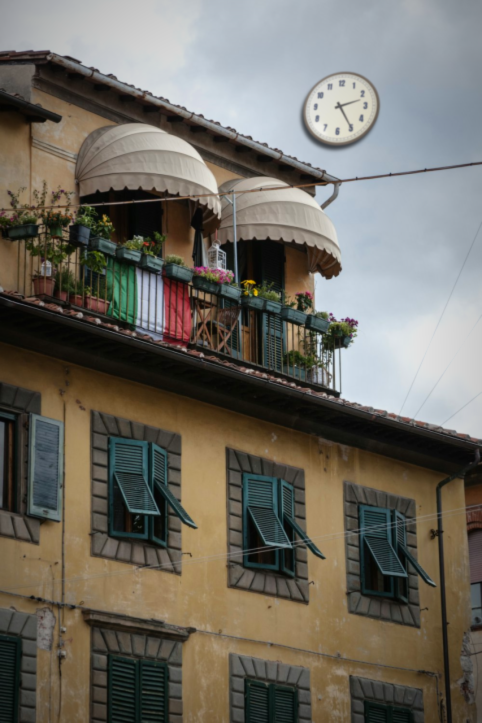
2,25
